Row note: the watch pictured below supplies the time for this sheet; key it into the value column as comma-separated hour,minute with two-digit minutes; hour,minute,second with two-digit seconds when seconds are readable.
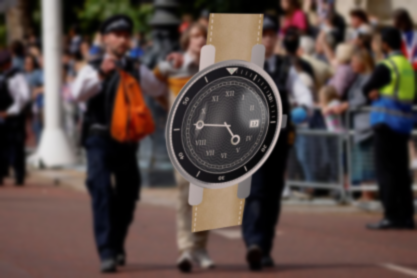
4,46
